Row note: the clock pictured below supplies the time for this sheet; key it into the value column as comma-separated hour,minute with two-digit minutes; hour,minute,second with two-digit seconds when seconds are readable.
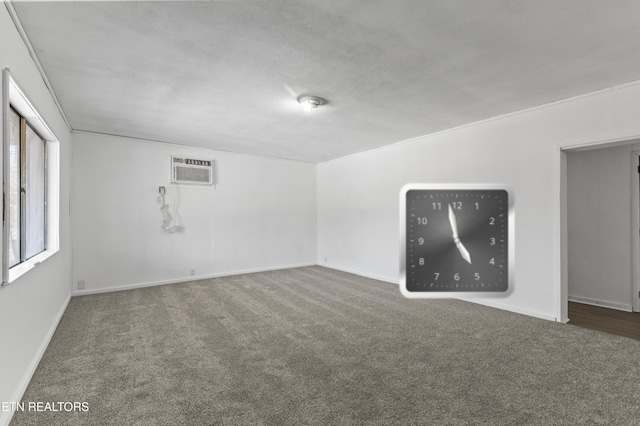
4,58
